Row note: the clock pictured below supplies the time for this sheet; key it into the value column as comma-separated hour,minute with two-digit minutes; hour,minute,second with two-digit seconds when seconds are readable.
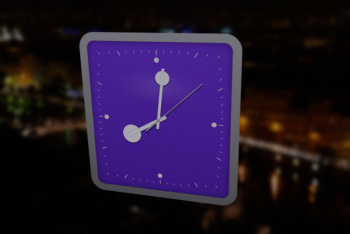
8,01,08
